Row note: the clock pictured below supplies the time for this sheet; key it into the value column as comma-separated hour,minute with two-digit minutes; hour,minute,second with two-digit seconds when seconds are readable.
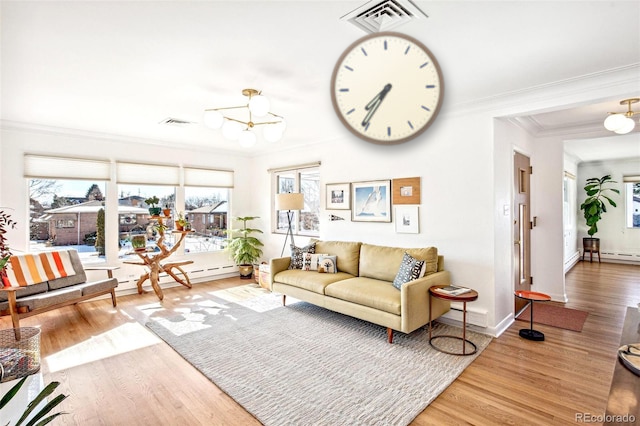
7,36
